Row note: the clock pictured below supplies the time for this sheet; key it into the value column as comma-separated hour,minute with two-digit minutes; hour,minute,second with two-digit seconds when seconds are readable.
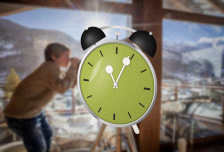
11,04
